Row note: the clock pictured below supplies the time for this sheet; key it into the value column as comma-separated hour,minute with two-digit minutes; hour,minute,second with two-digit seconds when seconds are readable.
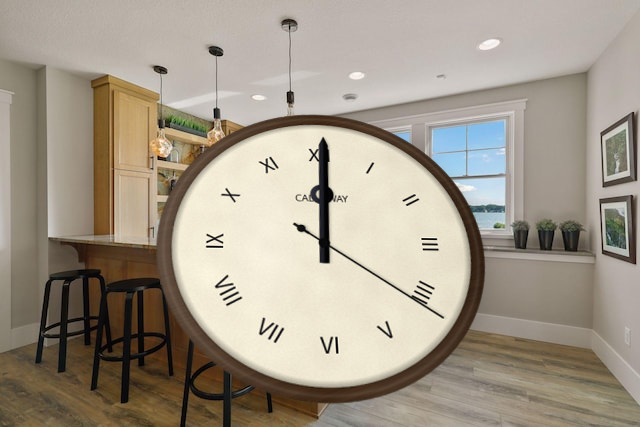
12,00,21
